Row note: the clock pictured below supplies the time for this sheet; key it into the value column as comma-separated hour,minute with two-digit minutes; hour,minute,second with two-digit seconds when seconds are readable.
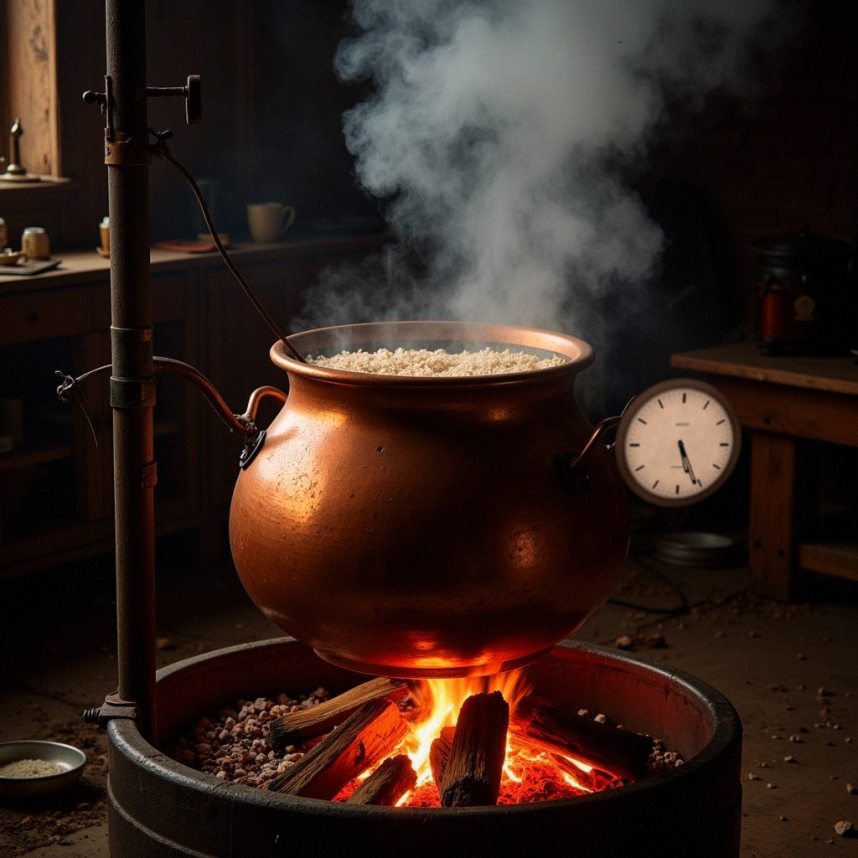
5,26
